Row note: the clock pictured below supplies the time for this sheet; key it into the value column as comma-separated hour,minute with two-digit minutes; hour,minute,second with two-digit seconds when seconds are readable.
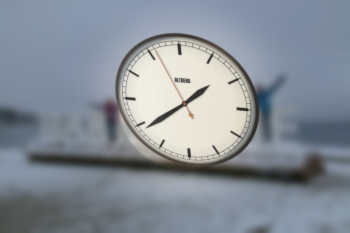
1,38,56
